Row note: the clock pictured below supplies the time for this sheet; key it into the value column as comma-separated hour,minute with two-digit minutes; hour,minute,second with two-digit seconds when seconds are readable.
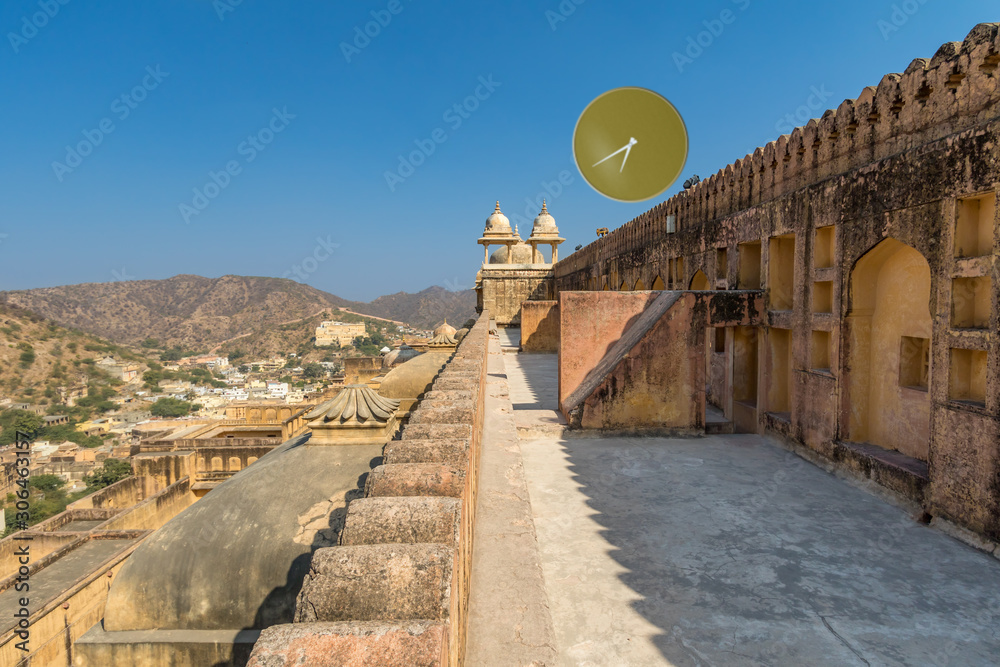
6,40
